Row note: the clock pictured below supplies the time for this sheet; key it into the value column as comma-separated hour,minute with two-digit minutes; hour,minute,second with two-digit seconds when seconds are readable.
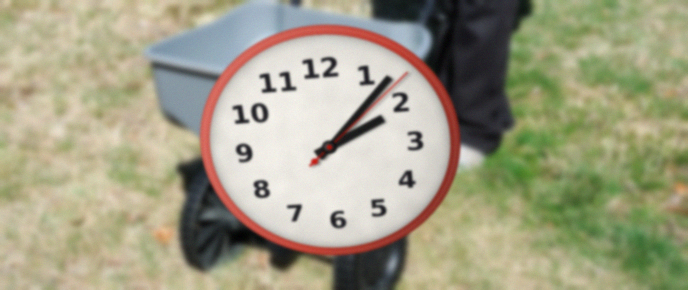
2,07,08
